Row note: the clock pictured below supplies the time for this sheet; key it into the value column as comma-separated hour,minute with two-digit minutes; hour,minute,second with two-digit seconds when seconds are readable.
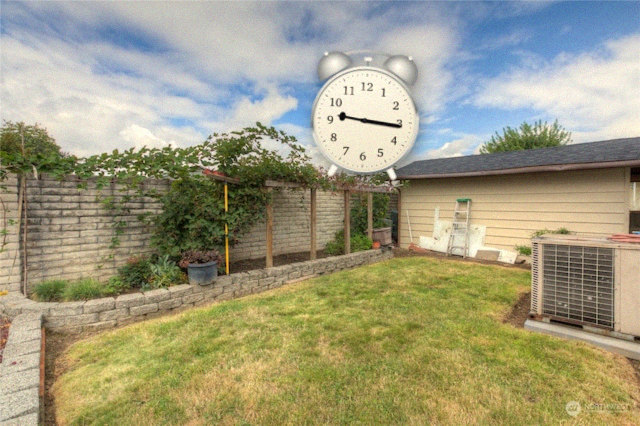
9,16
